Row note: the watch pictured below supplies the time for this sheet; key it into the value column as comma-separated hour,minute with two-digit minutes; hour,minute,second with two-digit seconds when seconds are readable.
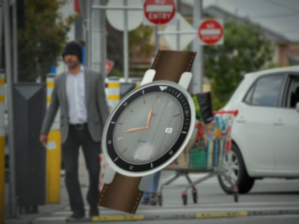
11,42
